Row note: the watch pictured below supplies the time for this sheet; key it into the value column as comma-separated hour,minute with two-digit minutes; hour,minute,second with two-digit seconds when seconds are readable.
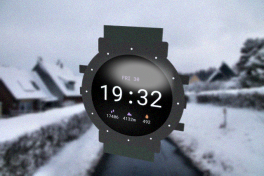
19,32
